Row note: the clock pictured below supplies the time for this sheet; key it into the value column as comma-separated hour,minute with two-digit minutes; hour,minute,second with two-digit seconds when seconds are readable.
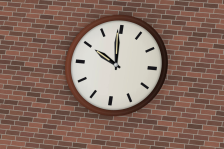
9,59
